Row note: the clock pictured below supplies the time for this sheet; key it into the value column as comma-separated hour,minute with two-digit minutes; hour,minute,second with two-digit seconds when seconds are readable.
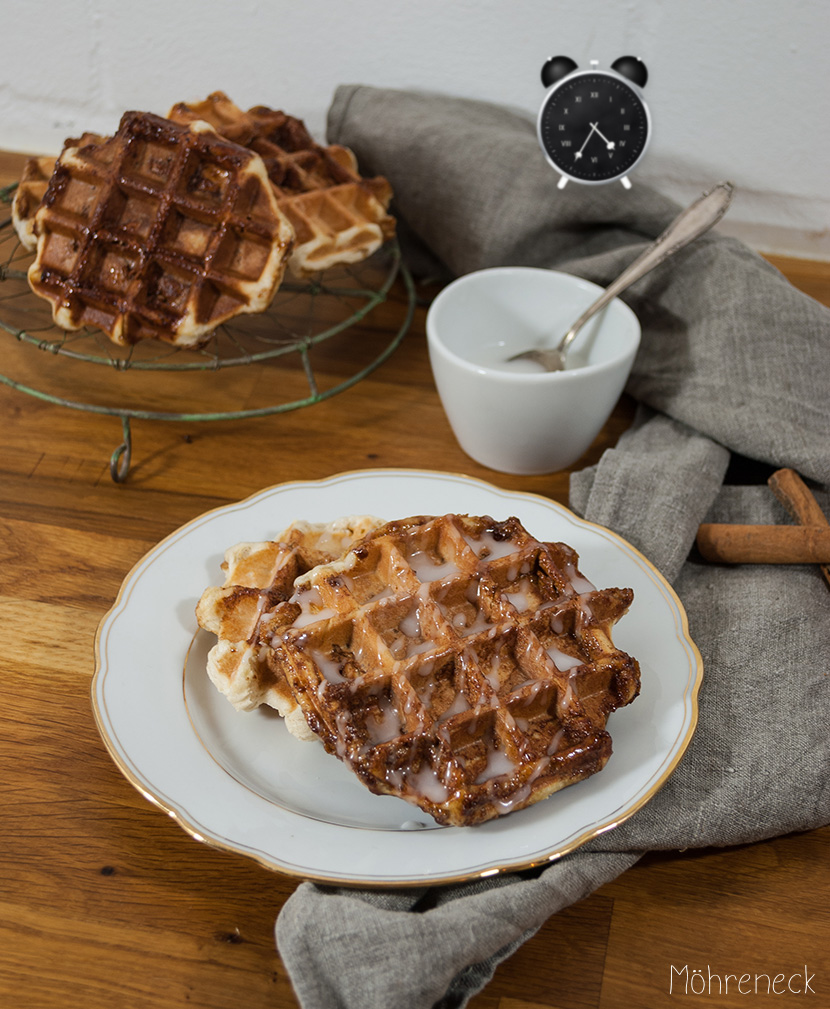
4,35
